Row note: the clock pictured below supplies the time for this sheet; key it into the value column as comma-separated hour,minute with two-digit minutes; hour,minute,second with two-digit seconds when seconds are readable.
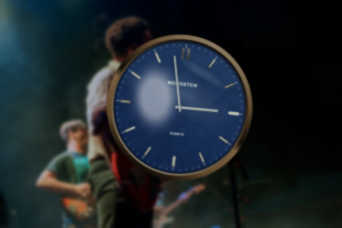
2,58
